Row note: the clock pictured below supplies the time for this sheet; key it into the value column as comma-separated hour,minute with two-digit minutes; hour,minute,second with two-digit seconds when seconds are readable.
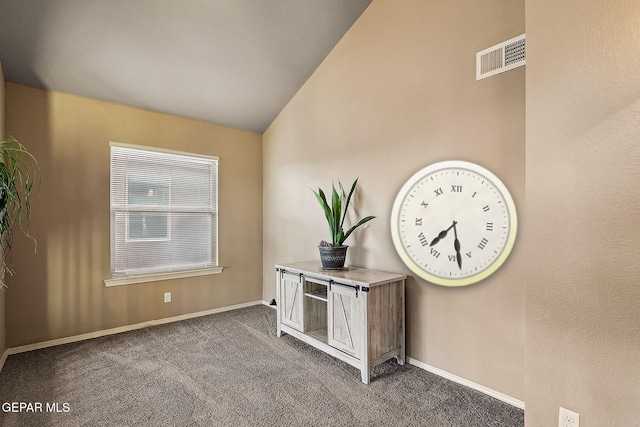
7,28
